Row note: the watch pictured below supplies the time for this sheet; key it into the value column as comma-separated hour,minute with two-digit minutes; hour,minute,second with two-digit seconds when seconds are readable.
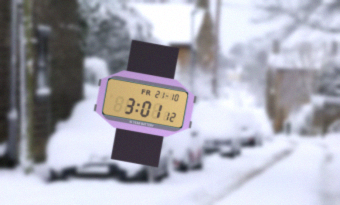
3,01,12
